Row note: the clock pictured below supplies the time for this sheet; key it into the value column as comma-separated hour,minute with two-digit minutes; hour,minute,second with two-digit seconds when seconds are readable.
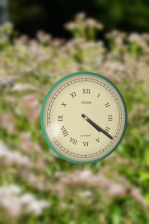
4,21
